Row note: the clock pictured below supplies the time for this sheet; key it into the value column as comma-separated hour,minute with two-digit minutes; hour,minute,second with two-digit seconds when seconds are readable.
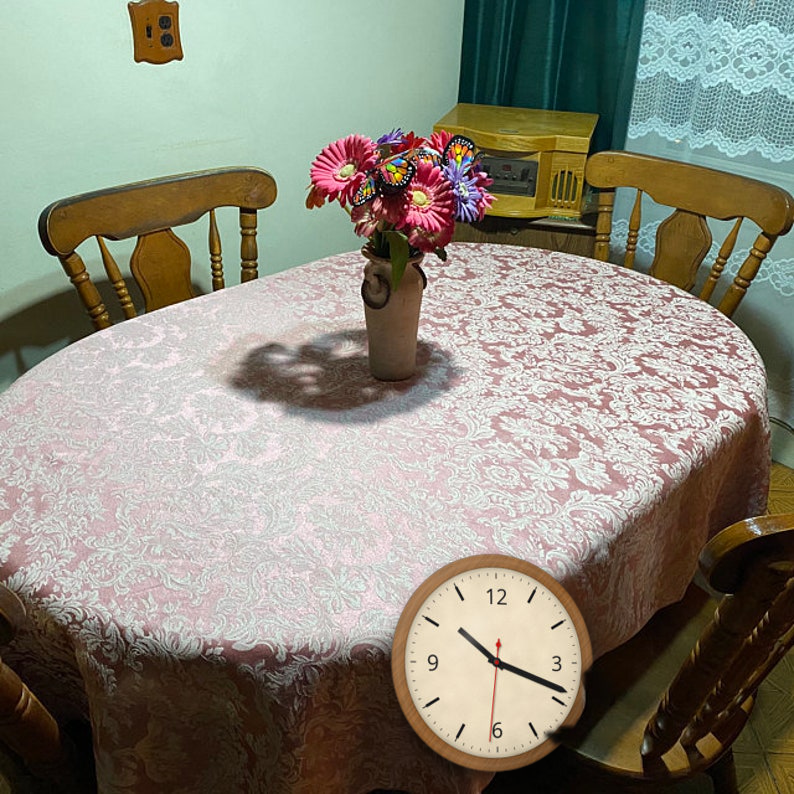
10,18,31
